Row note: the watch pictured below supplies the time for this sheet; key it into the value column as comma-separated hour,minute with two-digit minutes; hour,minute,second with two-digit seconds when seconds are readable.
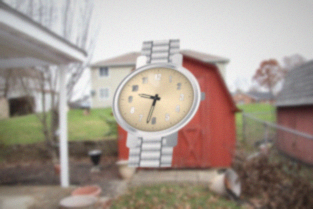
9,32
